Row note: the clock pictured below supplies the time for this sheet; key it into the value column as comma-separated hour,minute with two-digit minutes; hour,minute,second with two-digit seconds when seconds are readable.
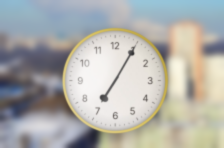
7,05
